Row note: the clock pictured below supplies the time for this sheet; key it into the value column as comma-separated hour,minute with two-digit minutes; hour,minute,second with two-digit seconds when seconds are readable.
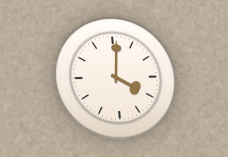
4,01
